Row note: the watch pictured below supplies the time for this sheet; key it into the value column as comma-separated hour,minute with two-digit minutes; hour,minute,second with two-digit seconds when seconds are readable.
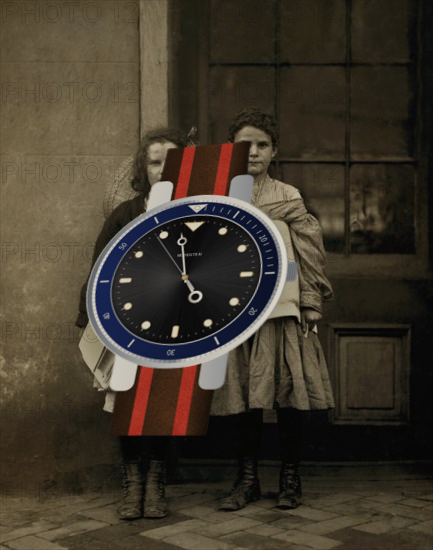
4,57,54
